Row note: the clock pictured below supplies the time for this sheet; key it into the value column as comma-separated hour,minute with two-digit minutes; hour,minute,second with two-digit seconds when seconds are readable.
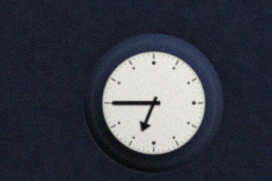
6,45
